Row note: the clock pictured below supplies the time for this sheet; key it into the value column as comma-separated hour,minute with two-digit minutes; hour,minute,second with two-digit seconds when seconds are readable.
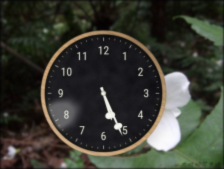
5,26
